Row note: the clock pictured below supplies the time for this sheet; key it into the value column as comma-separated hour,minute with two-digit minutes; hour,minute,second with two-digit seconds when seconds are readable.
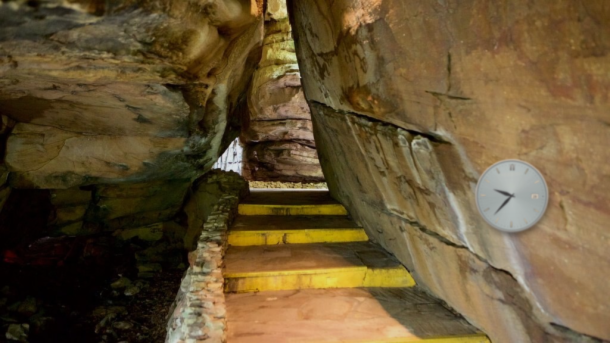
9,37
